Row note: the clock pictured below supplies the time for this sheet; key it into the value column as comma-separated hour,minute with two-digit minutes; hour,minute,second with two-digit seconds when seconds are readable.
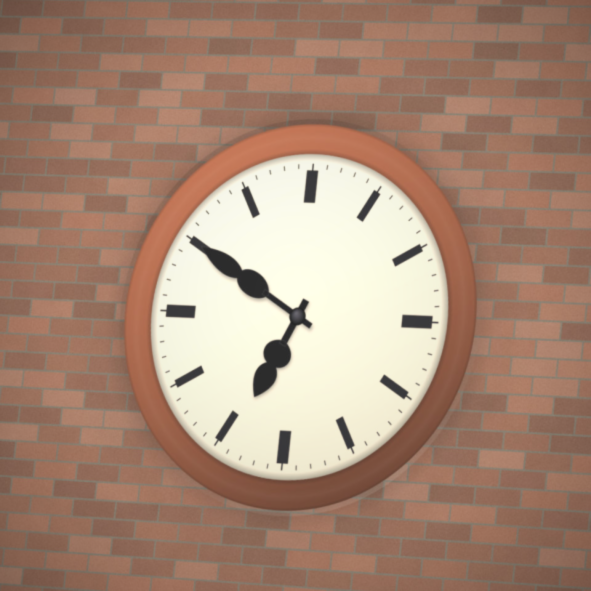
6,50
